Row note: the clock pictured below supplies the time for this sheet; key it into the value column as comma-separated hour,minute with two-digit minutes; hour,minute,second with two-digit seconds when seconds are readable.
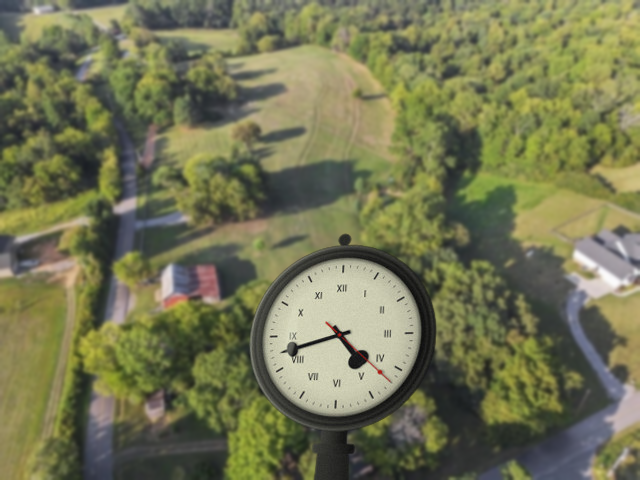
4,42,22
